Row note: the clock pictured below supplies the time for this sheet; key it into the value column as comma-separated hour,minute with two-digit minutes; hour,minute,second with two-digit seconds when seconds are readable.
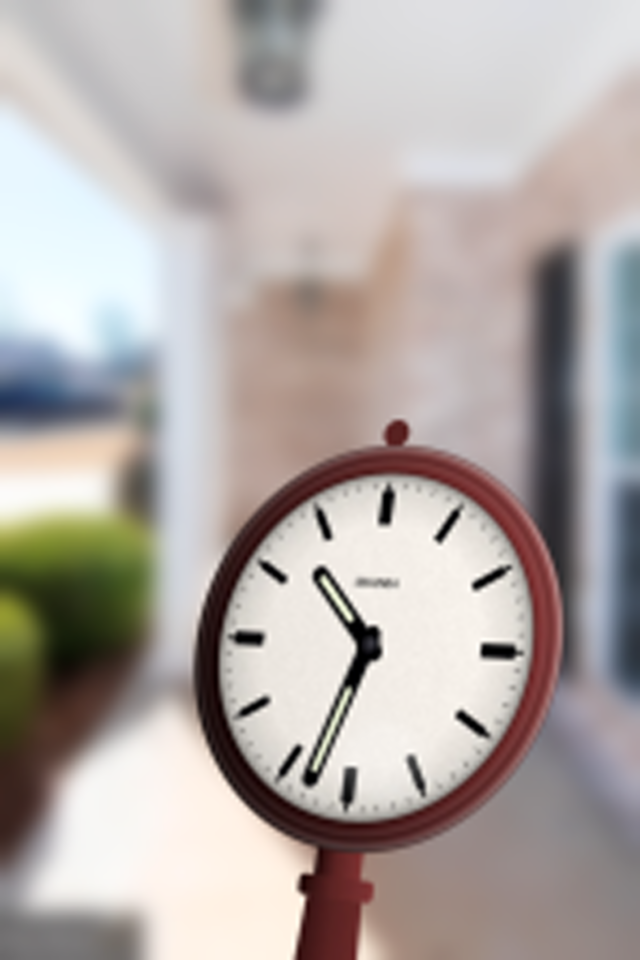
10,33
